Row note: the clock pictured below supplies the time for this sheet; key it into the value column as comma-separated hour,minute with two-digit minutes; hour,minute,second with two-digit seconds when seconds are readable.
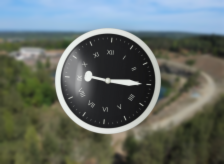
9,15
